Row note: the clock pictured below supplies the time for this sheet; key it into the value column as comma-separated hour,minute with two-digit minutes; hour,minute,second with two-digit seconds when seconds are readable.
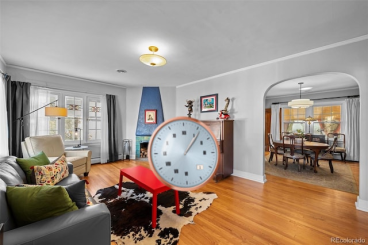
1,06
